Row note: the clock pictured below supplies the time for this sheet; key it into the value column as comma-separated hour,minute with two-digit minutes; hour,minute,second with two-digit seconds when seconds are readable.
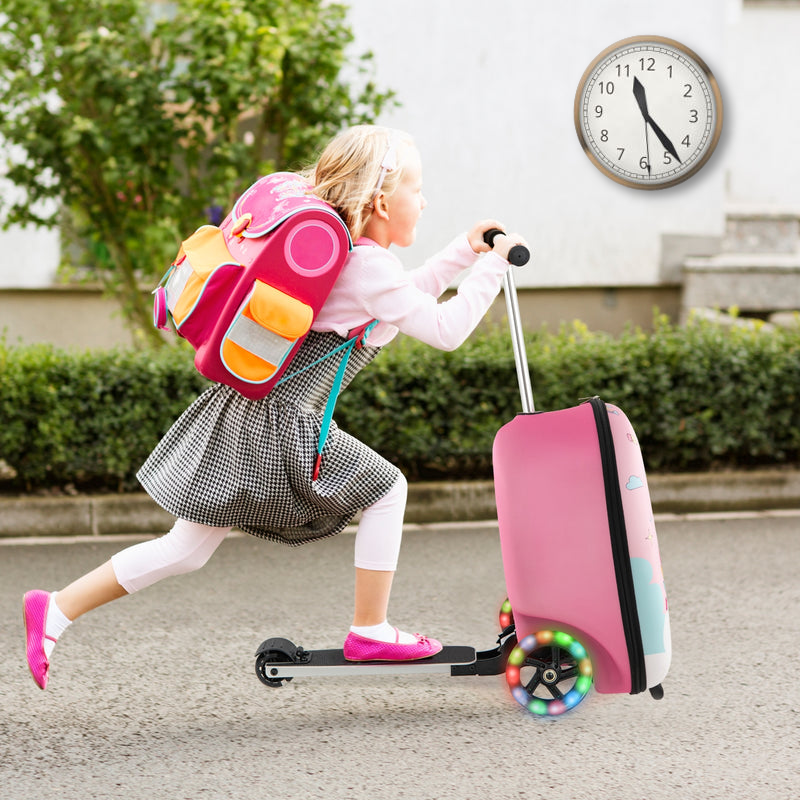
11,23,29
